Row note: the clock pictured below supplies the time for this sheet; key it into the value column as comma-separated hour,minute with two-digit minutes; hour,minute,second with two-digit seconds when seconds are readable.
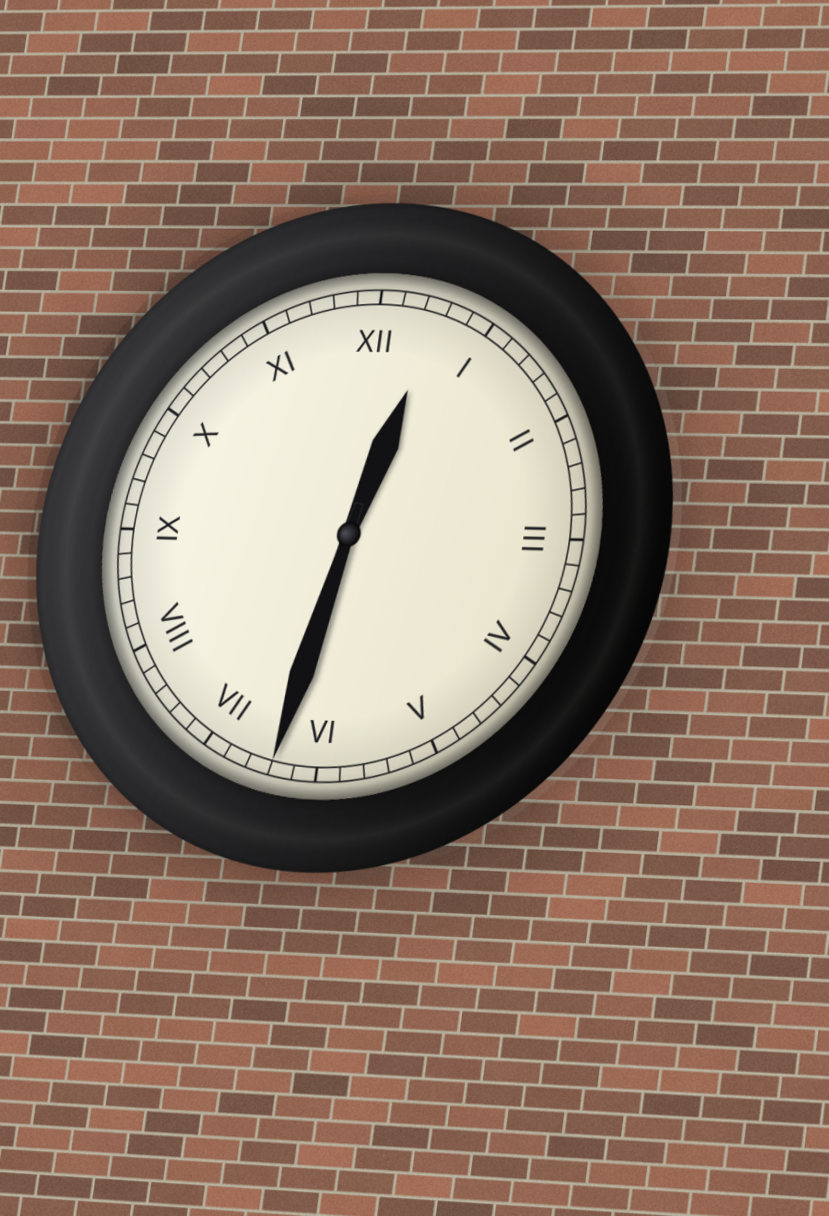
12,32
